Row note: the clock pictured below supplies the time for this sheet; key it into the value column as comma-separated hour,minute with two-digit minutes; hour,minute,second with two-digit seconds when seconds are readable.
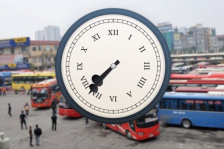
7,37
